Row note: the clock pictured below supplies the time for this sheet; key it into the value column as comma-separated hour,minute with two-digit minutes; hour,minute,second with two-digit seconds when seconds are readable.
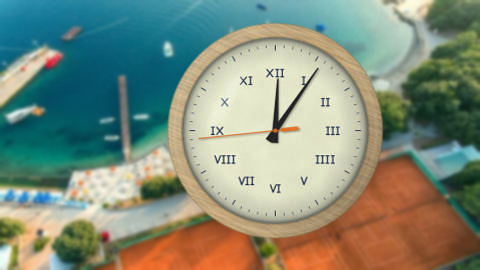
12,05,44
